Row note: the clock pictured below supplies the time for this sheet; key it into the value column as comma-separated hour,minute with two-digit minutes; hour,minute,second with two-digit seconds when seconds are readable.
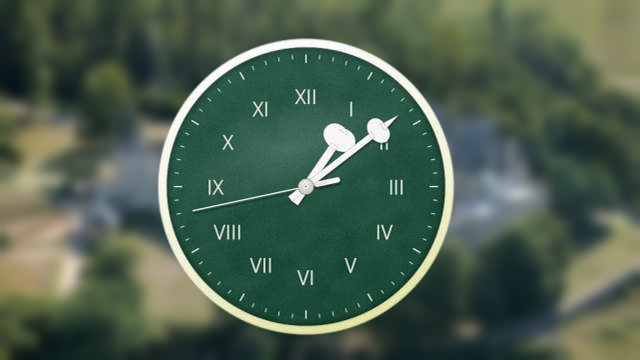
1,08,43
